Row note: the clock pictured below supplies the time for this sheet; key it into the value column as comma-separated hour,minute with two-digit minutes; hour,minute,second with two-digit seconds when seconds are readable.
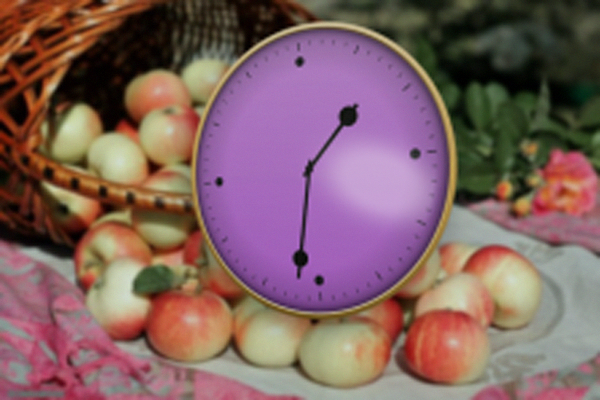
1,32
